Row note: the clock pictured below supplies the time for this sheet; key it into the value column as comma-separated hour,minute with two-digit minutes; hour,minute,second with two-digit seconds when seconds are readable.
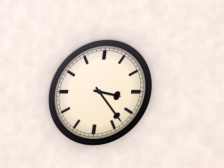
3,23
